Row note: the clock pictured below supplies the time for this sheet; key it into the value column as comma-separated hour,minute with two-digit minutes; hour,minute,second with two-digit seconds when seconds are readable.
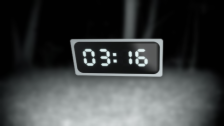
3,16
